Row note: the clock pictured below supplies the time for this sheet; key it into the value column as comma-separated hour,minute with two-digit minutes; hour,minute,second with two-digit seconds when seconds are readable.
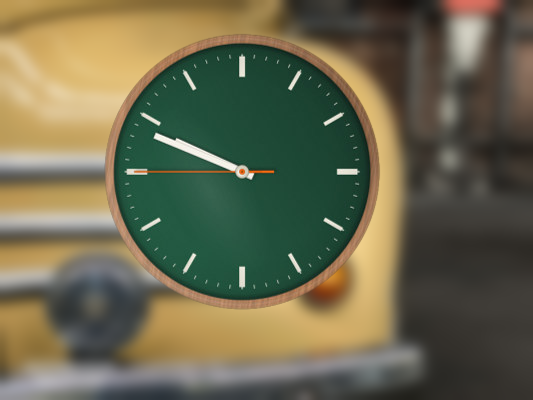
9,48,45
